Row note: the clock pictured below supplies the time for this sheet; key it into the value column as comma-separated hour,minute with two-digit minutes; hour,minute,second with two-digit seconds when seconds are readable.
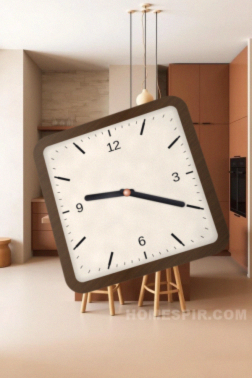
9,20
